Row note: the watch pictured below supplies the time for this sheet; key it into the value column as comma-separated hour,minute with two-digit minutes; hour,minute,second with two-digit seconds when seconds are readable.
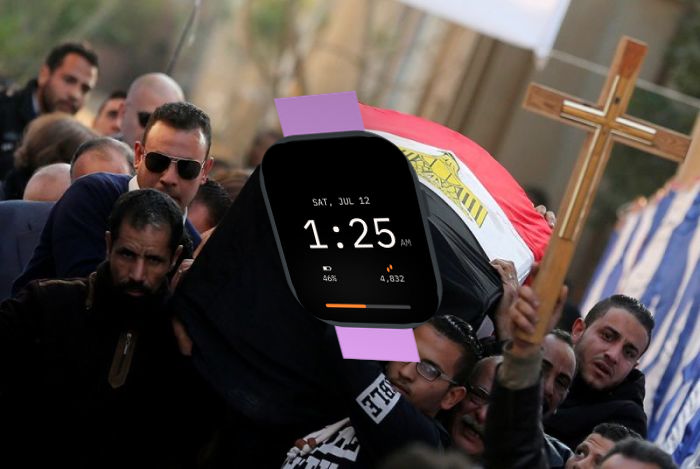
1,25
